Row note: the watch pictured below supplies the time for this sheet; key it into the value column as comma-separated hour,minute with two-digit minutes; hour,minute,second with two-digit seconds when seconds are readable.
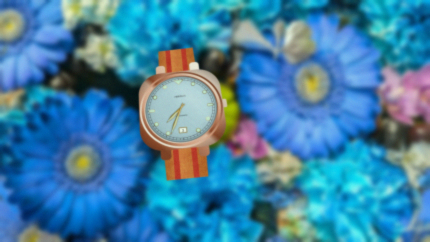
7,34
